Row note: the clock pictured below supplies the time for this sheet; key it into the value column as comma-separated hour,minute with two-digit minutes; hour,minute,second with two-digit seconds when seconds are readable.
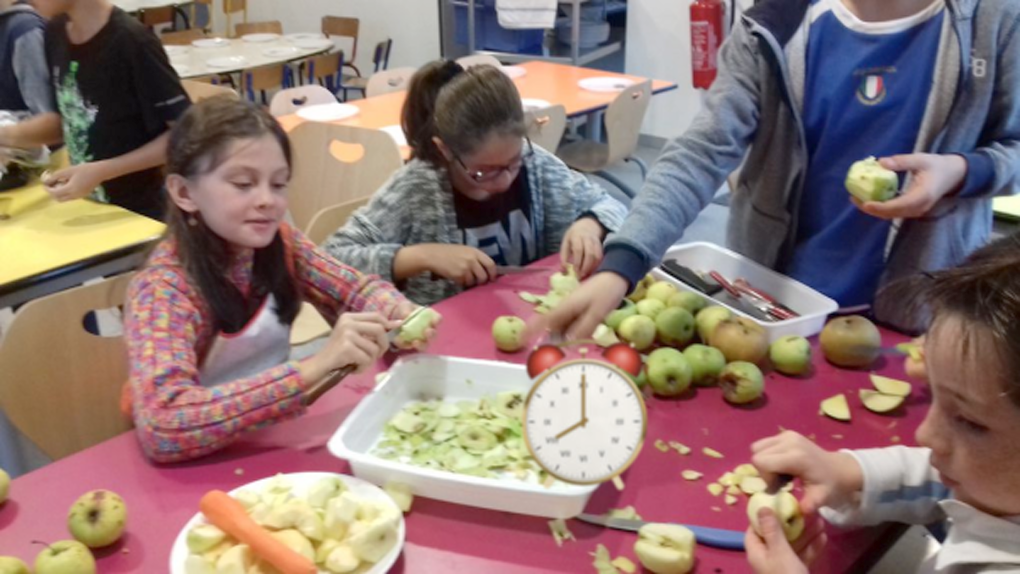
8,00
